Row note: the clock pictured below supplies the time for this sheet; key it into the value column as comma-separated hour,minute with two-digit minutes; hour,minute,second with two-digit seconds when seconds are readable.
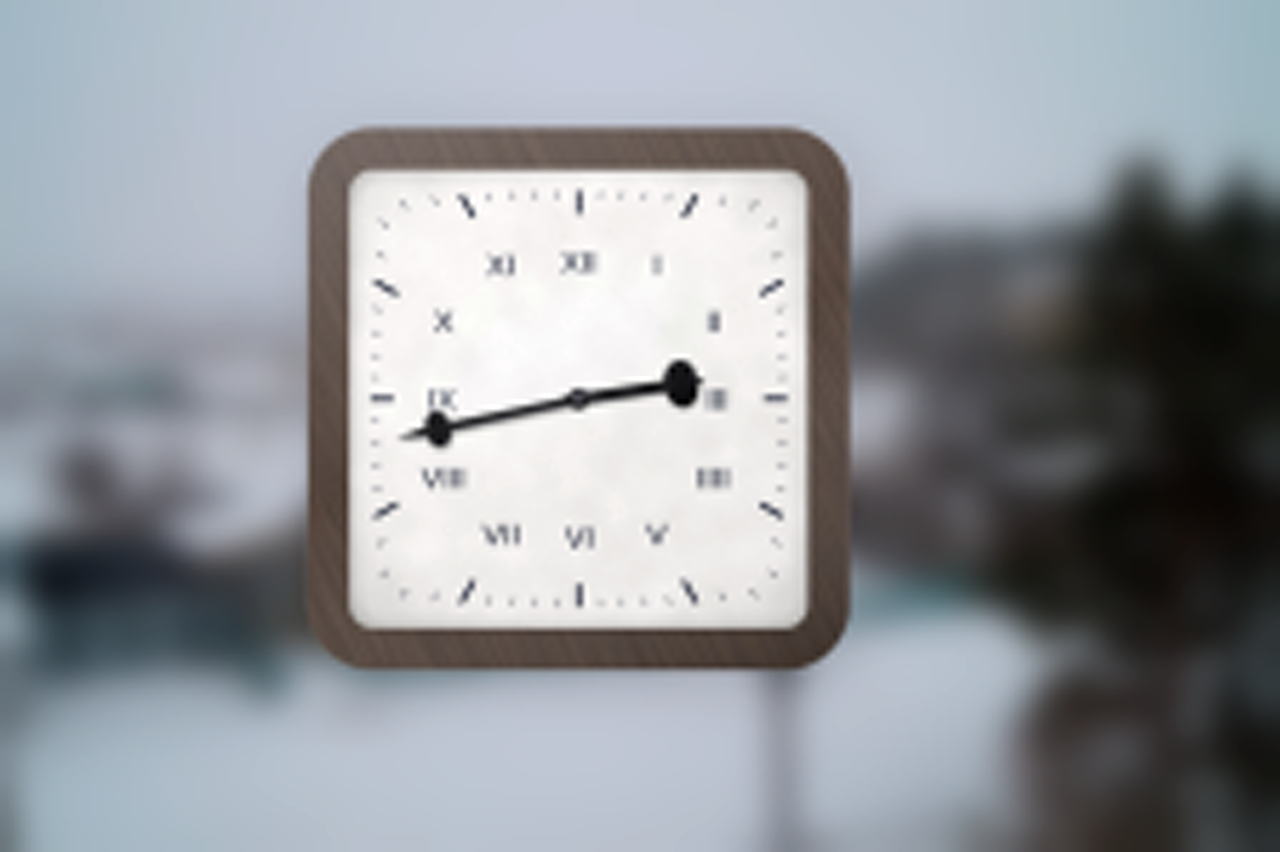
2,43
